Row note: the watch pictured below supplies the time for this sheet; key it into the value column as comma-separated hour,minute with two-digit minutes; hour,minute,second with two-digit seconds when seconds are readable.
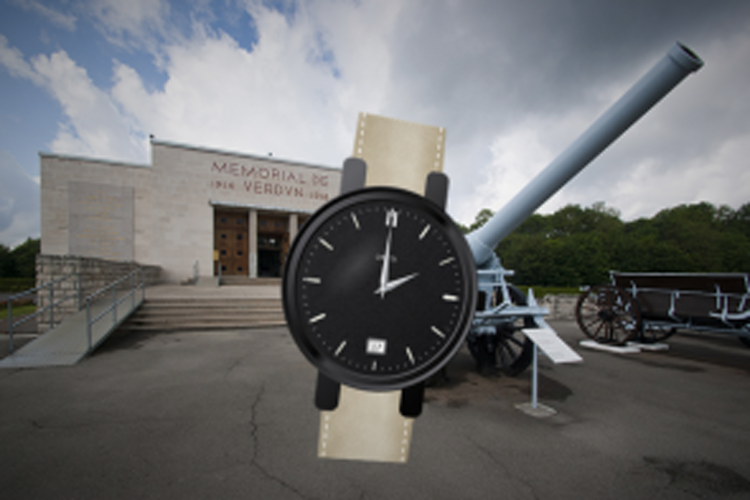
2,00
